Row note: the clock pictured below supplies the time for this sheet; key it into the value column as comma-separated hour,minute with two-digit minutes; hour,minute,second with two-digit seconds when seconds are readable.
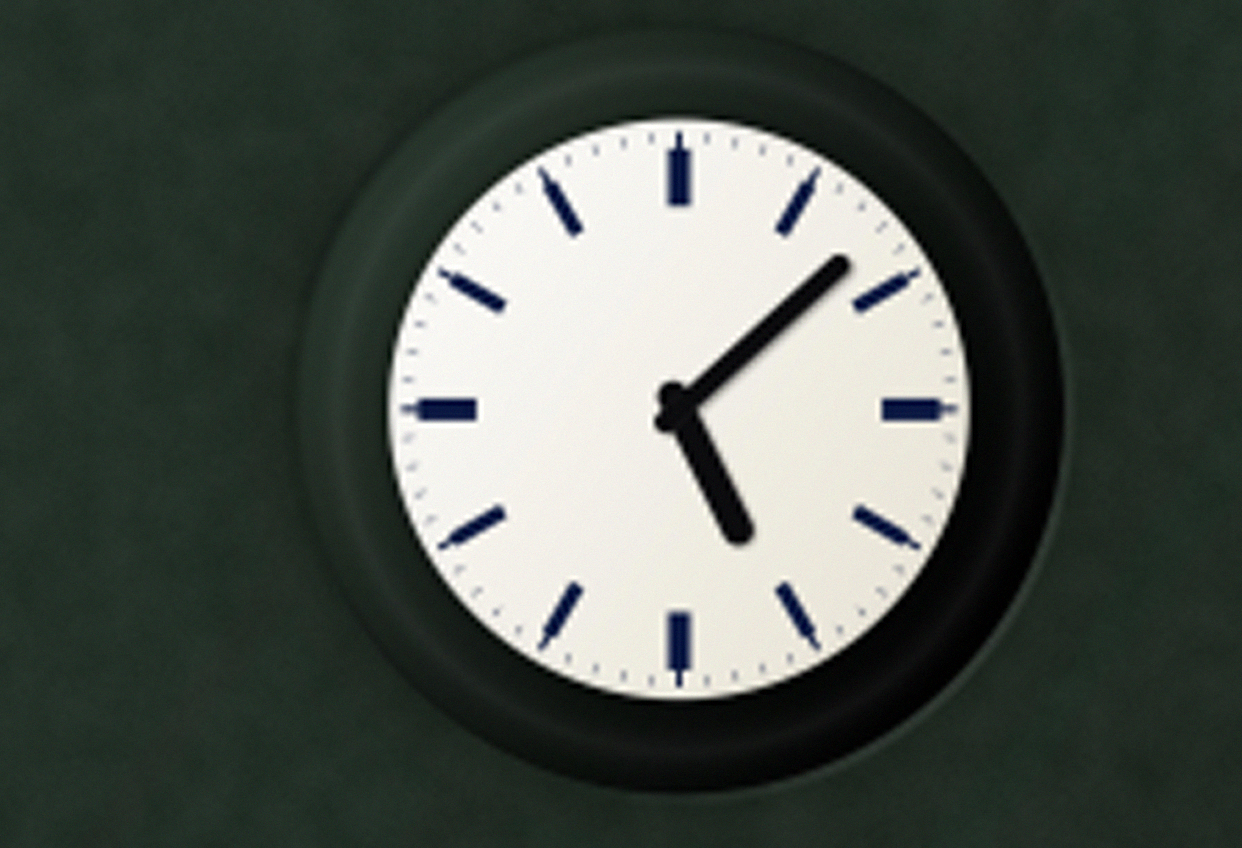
5,08
